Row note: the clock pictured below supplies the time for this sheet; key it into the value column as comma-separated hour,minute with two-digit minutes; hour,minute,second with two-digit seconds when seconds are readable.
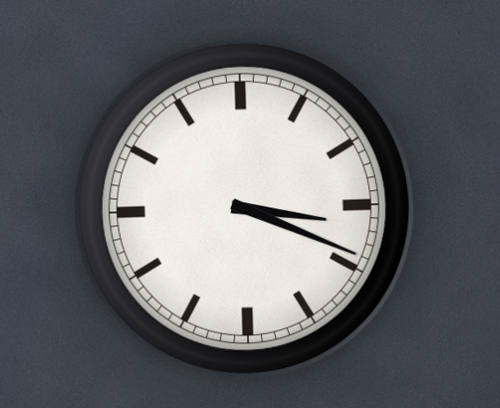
3,19
